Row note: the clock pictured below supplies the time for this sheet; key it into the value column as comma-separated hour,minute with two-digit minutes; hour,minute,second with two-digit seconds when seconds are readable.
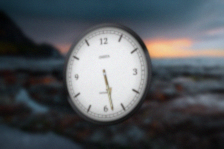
5,28
